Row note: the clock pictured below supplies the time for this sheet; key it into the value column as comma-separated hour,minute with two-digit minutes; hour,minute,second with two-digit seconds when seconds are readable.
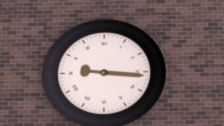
9,16
